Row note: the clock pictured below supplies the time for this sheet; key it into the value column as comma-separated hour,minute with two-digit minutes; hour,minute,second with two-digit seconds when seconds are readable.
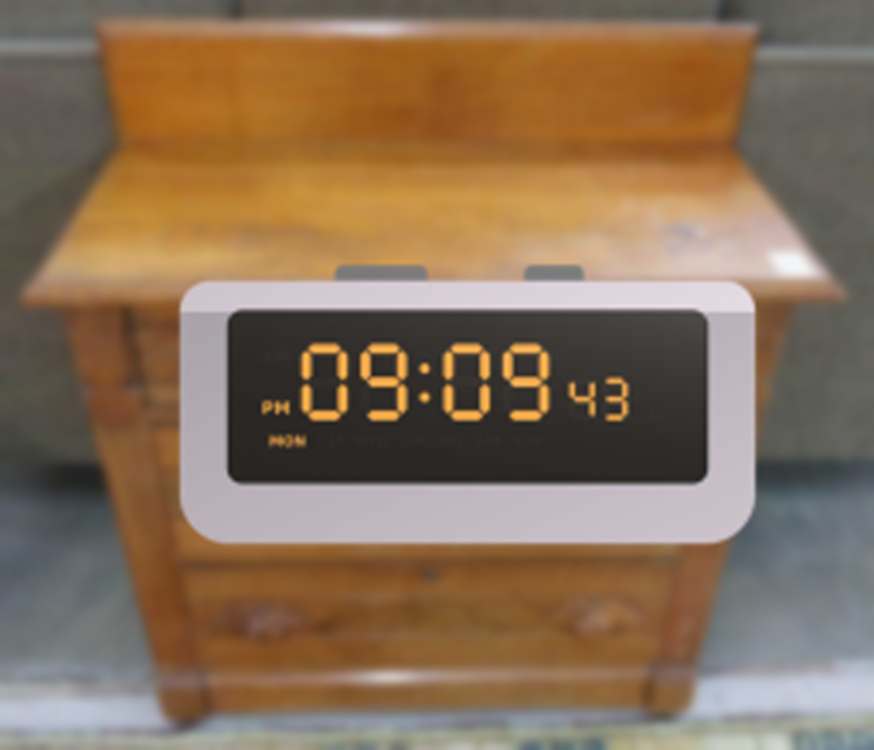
9,09,43
